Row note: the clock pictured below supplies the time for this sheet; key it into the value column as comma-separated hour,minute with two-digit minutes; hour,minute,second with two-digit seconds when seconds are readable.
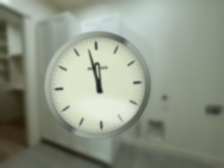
11,58
